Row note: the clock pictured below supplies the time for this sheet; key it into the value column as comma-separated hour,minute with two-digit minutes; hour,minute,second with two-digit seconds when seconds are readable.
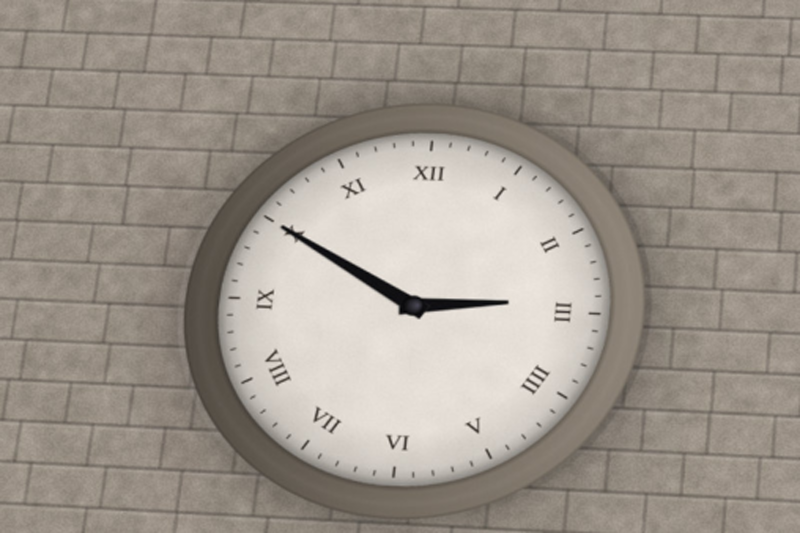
2,50
